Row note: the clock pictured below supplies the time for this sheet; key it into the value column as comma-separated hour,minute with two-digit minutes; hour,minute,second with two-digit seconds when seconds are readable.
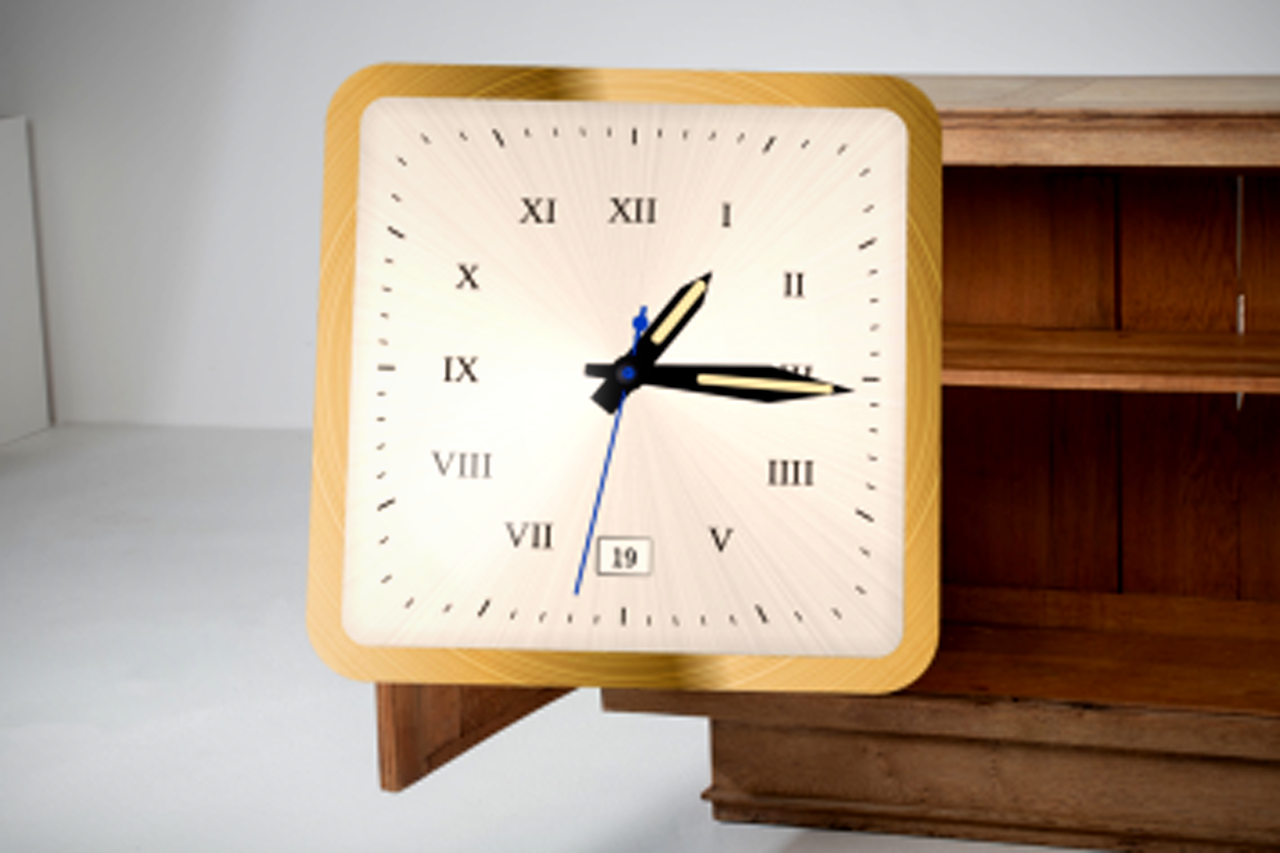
1,15,32
